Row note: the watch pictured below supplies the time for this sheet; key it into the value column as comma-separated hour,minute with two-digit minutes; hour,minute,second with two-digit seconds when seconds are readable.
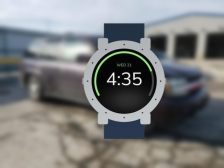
4,35
